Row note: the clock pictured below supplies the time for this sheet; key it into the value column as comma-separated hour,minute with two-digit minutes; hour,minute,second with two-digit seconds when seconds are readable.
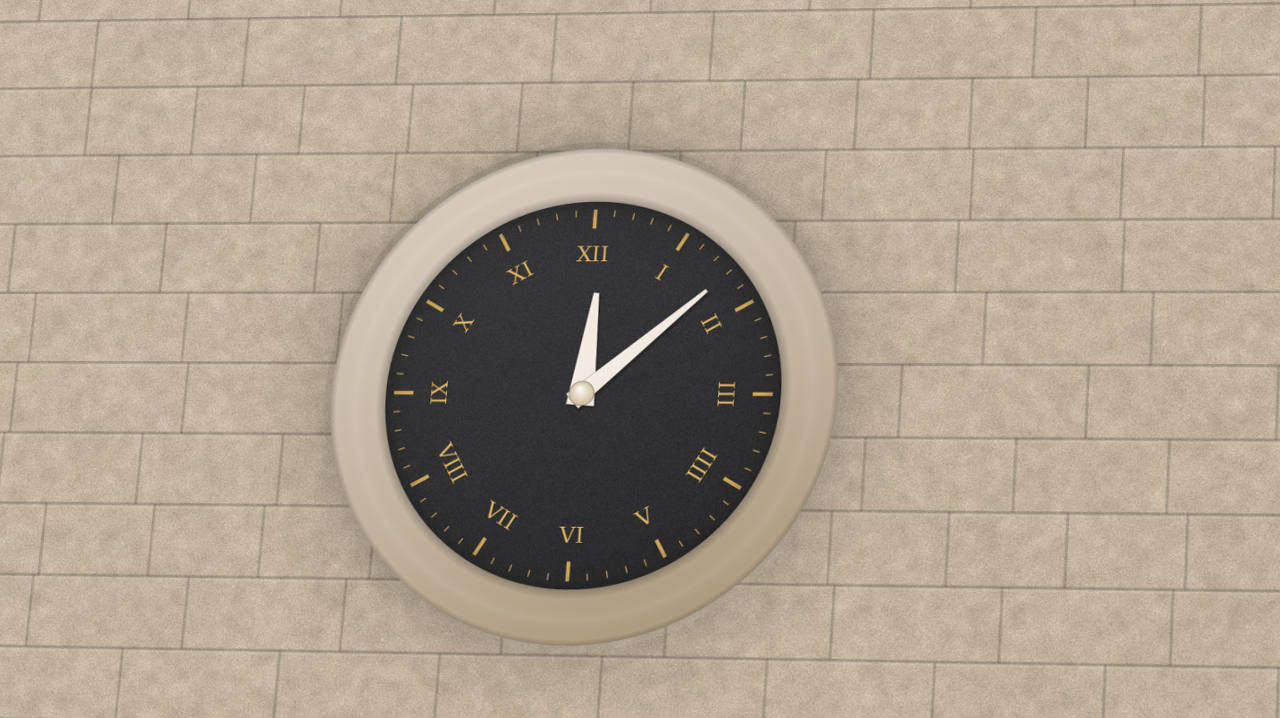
12,08
